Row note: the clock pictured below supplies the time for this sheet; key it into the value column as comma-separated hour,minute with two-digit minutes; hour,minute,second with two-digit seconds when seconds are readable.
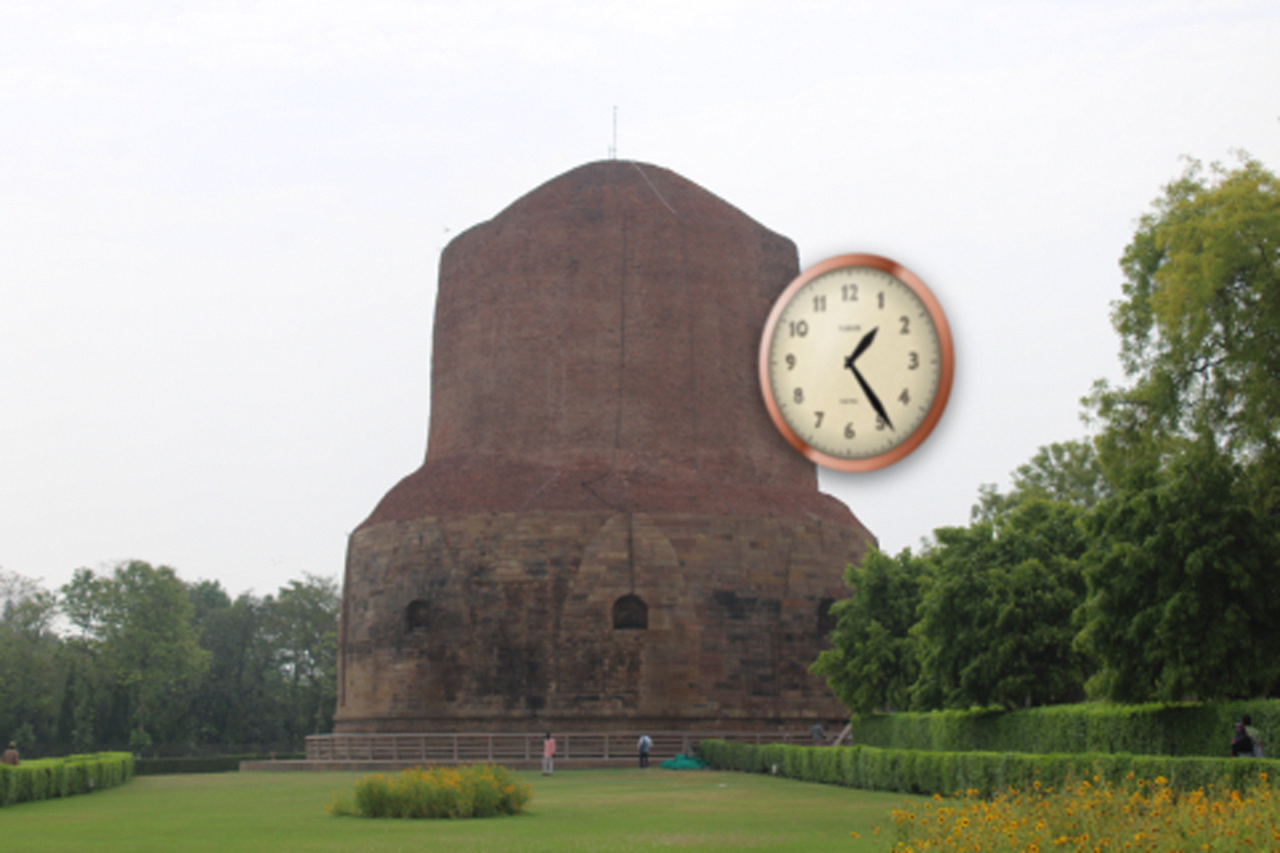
1,24
